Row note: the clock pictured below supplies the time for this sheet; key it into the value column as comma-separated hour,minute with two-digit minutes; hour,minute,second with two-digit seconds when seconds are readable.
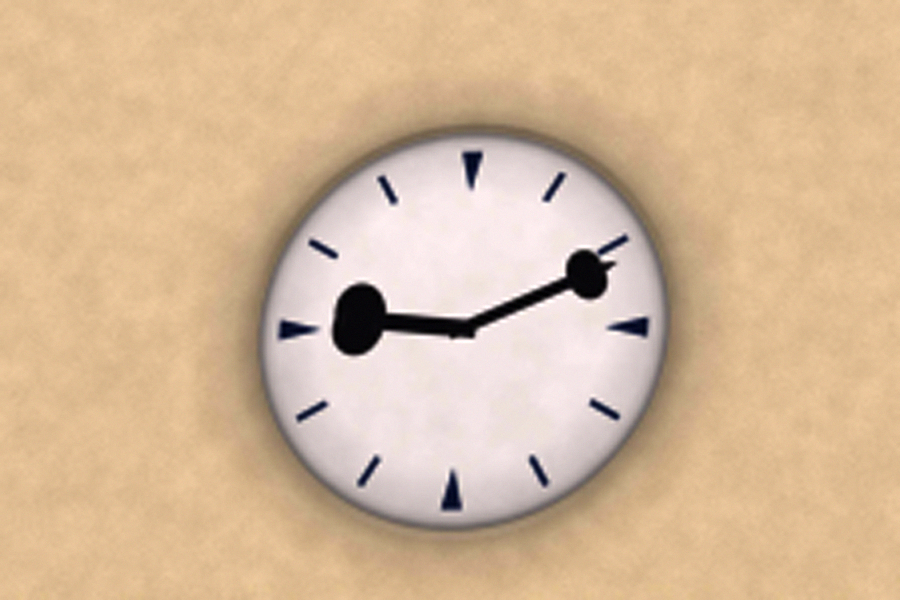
9,11
